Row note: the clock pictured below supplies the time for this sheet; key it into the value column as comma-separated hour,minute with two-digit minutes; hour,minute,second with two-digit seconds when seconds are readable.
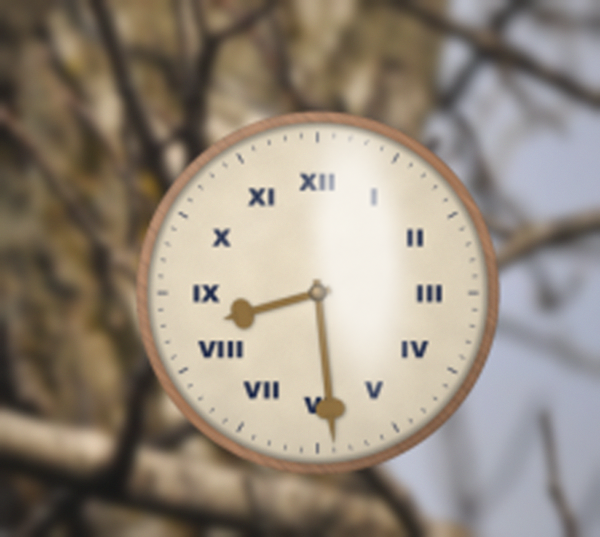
8,29
